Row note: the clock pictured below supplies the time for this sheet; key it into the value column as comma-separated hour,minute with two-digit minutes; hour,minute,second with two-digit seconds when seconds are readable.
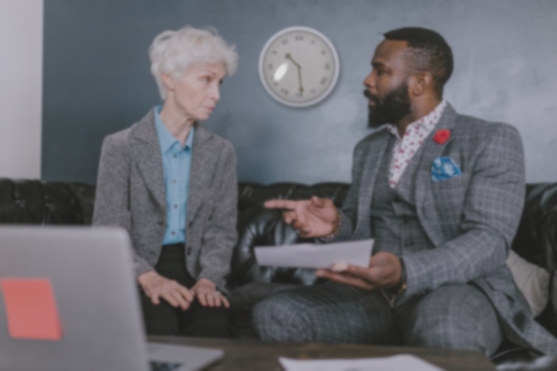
10,29
